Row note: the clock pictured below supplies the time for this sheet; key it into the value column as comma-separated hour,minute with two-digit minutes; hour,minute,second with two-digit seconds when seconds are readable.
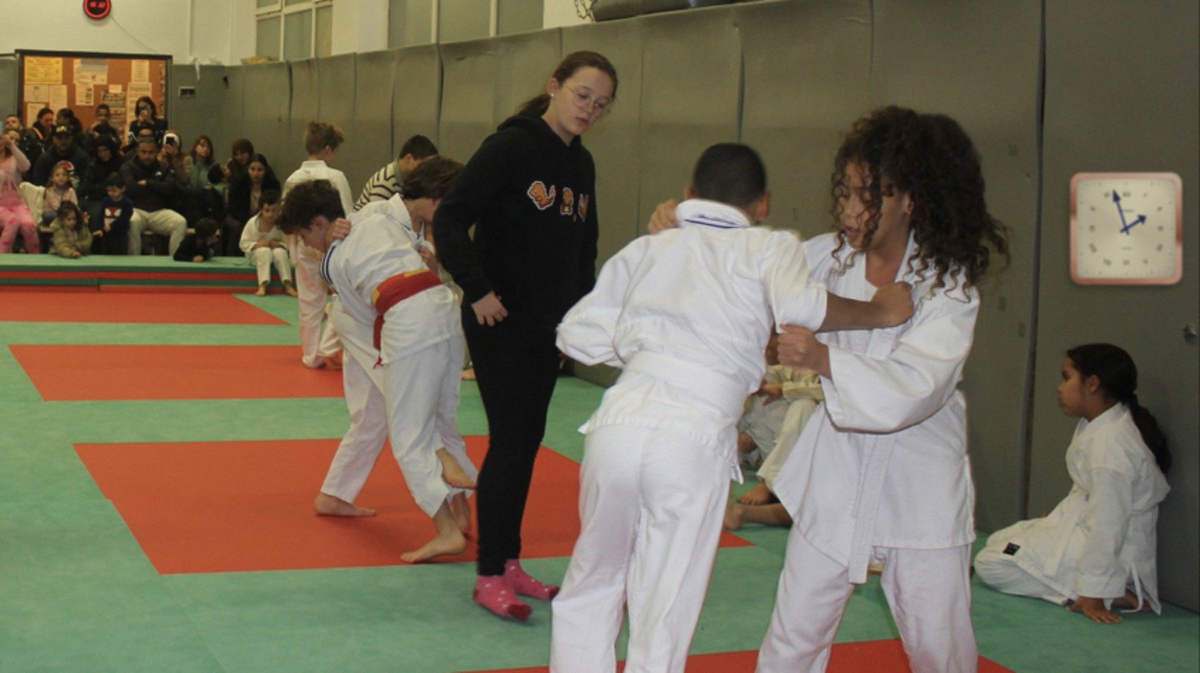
1,57
